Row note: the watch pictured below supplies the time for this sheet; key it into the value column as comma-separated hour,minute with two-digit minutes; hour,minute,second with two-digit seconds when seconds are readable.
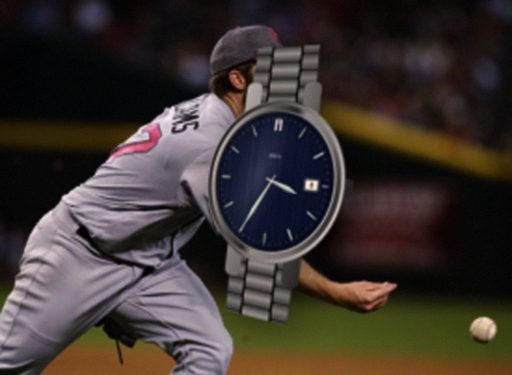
3,35
